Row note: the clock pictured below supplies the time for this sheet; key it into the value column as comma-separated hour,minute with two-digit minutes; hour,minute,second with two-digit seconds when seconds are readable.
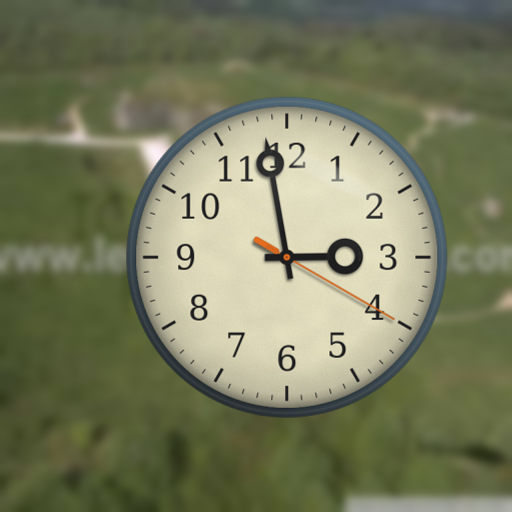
2,58,20
